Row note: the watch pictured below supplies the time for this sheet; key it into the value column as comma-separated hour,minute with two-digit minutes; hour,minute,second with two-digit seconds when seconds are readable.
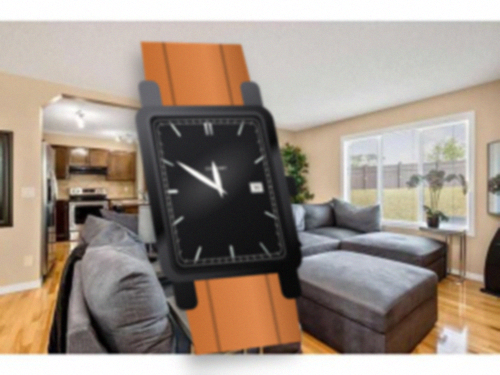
11,51
